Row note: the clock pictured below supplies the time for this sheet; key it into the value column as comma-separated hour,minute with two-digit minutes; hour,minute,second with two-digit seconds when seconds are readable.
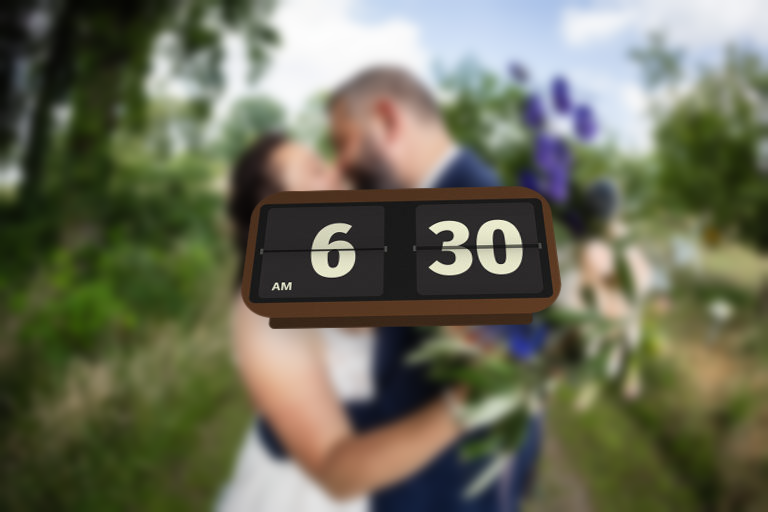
6,30
